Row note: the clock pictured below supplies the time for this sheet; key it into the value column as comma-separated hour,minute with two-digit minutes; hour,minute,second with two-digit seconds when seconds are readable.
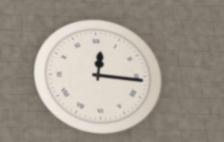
12,16
